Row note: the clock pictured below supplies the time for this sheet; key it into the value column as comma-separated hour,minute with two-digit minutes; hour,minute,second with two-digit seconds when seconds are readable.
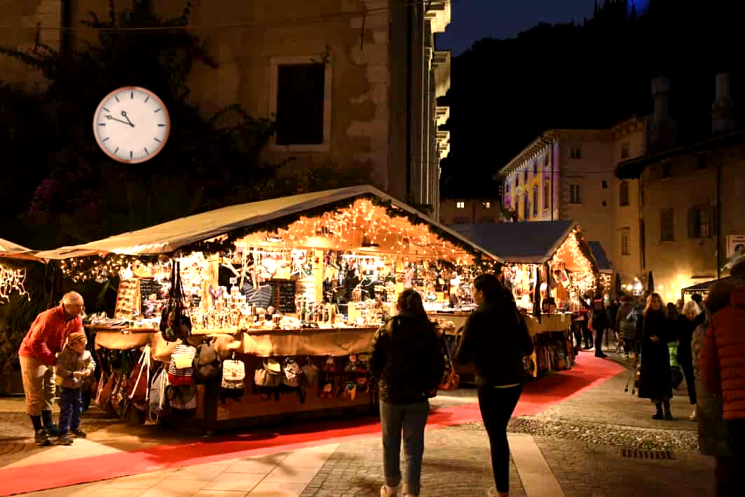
10,48
